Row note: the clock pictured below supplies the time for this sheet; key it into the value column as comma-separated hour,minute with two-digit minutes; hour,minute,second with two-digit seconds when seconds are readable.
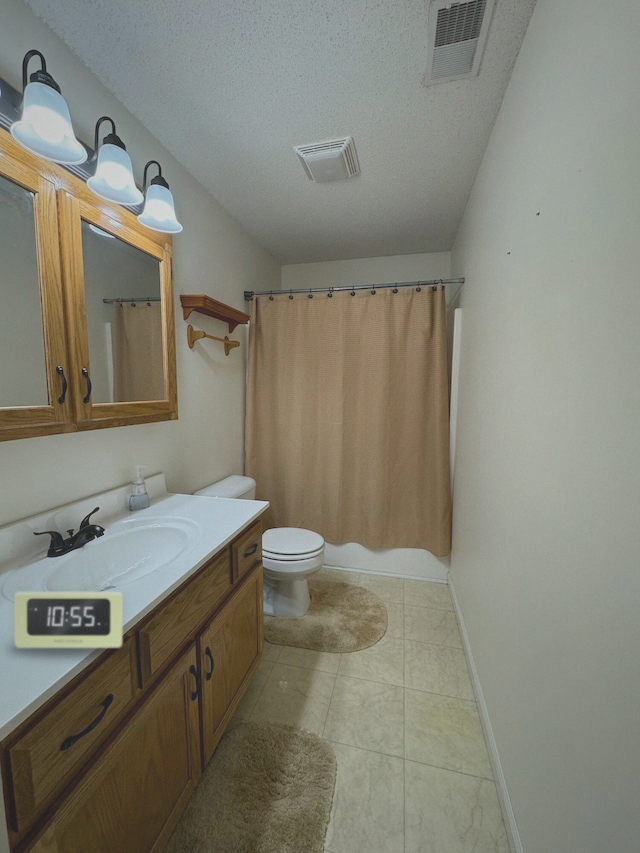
10,55
